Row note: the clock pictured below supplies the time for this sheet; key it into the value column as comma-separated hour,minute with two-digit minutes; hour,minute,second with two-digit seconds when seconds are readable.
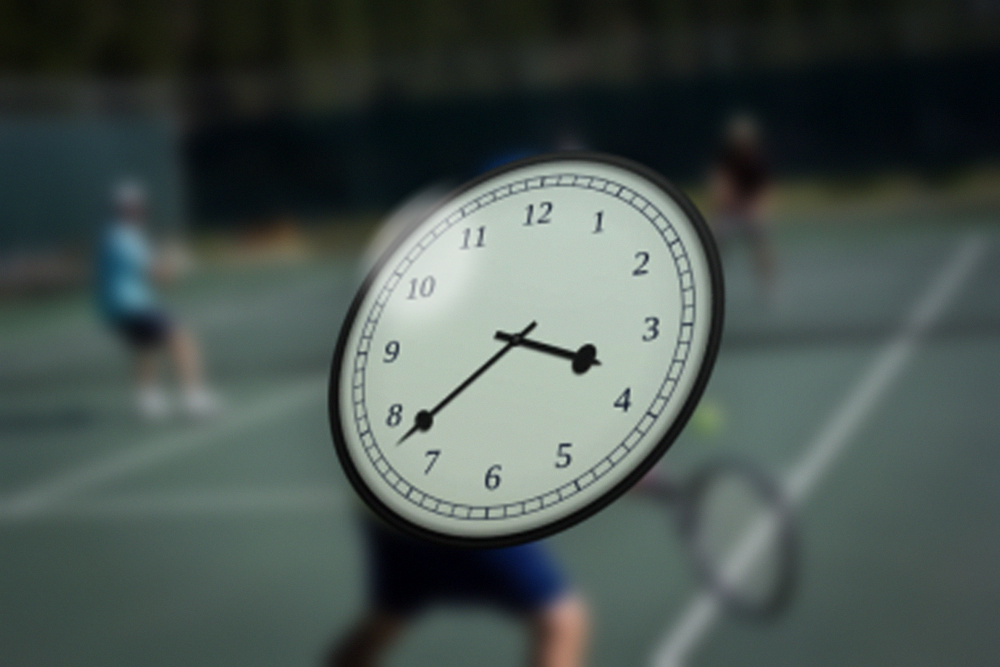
3,38
